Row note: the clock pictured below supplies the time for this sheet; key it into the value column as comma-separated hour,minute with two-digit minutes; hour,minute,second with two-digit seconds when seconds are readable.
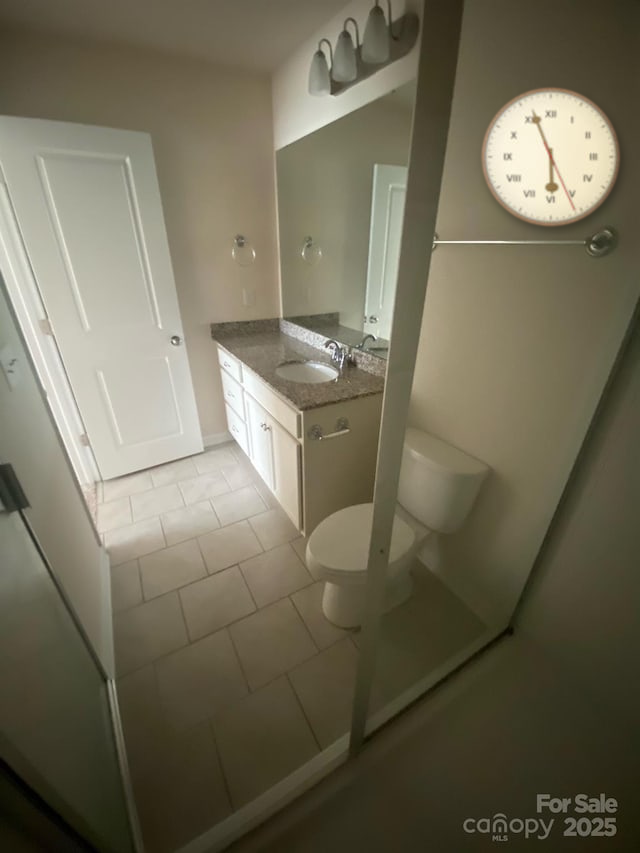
5,56,26
